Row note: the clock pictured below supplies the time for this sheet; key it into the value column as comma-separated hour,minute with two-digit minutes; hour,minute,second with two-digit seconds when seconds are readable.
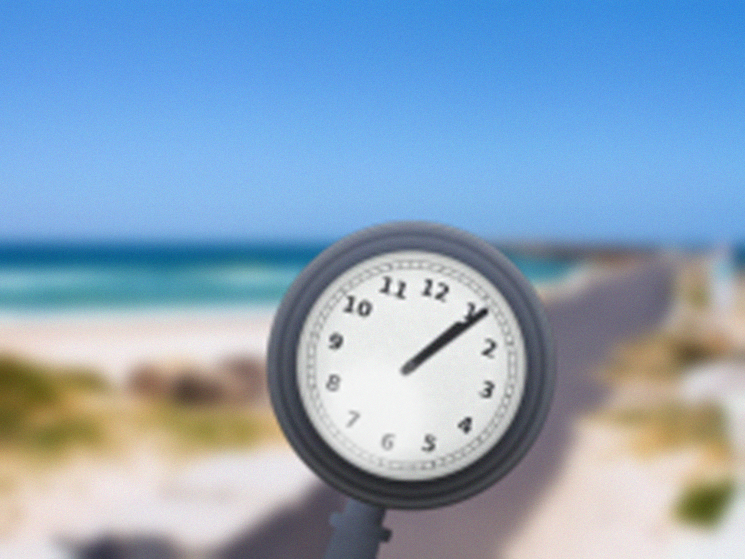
1,06
